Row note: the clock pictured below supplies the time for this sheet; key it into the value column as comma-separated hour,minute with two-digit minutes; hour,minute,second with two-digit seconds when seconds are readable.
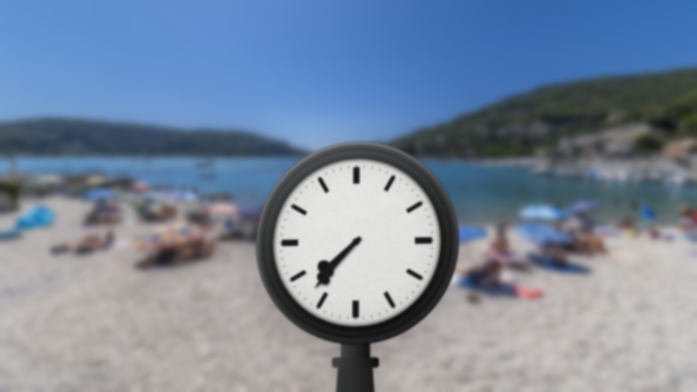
7,37
